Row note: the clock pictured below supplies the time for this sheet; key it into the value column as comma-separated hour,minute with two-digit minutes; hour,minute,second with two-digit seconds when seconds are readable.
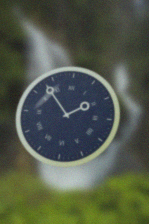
1,53
